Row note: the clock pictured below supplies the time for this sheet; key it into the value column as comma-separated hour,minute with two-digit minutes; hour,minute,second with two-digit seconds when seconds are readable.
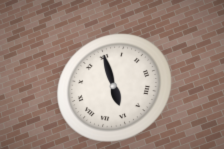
6,00
